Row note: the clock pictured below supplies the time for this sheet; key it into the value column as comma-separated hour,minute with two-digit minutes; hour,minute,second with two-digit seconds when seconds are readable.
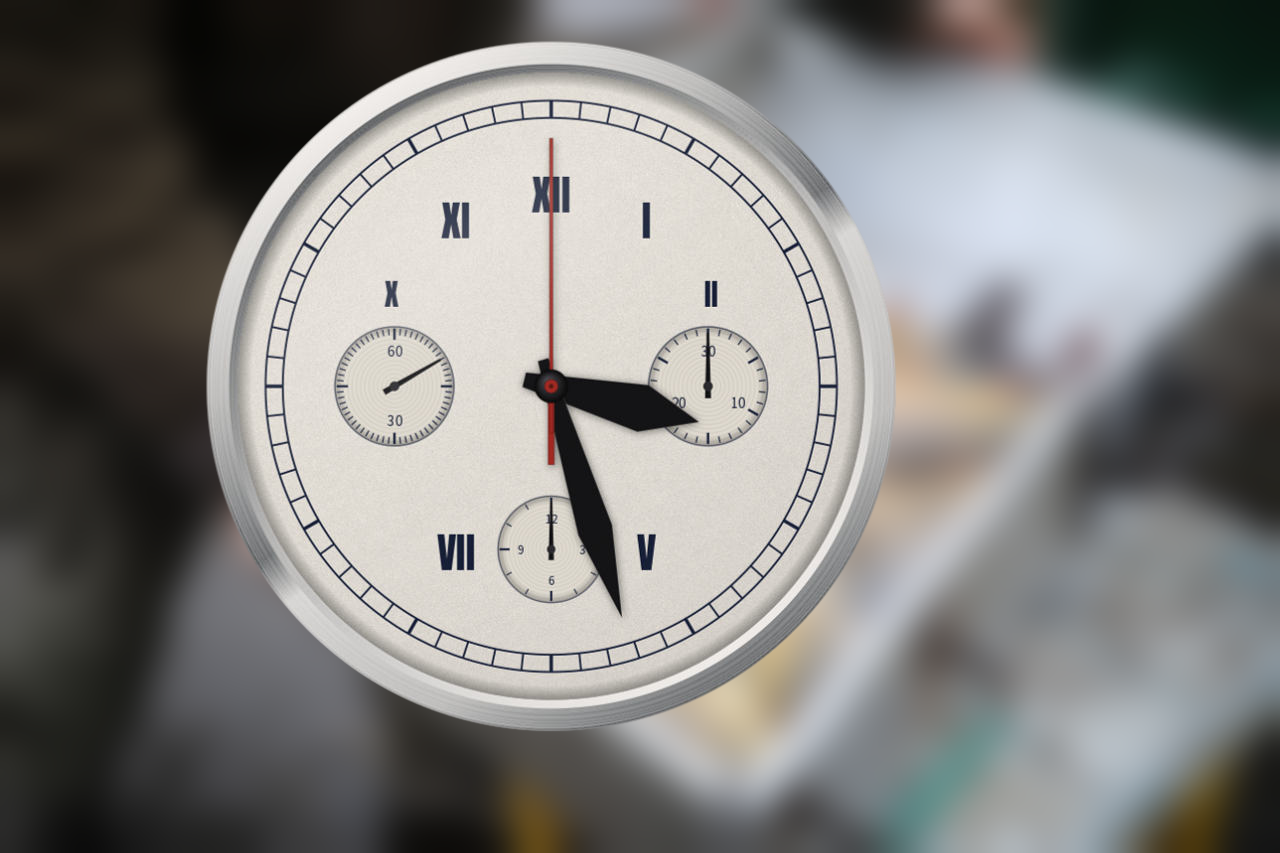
3,27,10
